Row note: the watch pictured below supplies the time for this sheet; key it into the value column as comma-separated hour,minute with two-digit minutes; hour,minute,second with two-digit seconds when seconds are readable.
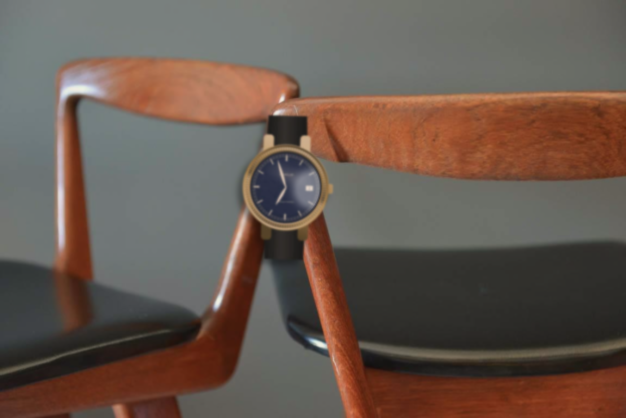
6,57
